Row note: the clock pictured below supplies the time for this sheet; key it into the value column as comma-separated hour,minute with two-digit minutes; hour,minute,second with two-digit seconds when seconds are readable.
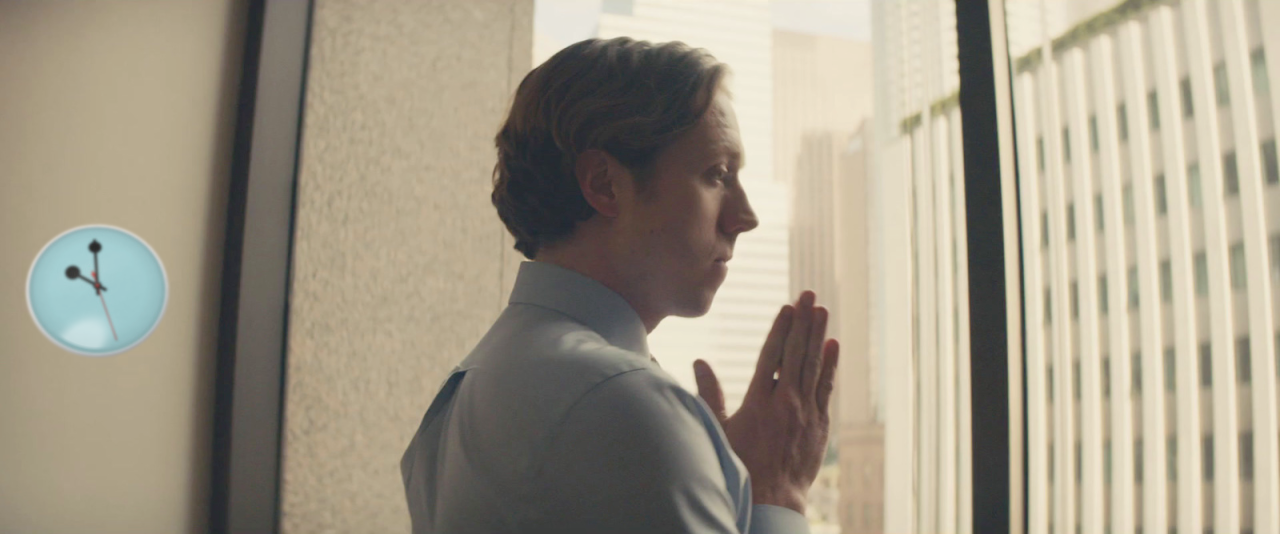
9,59,27
